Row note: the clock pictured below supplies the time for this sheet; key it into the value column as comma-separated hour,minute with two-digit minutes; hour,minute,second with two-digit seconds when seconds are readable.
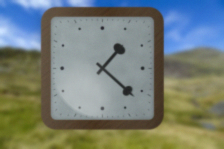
1,22
